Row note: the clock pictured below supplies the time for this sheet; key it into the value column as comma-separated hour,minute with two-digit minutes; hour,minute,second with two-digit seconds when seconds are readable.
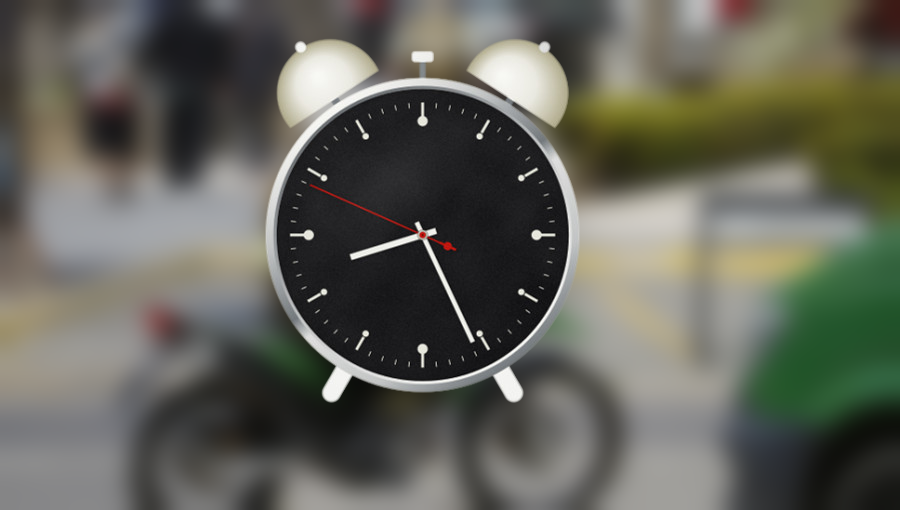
8,25,49
